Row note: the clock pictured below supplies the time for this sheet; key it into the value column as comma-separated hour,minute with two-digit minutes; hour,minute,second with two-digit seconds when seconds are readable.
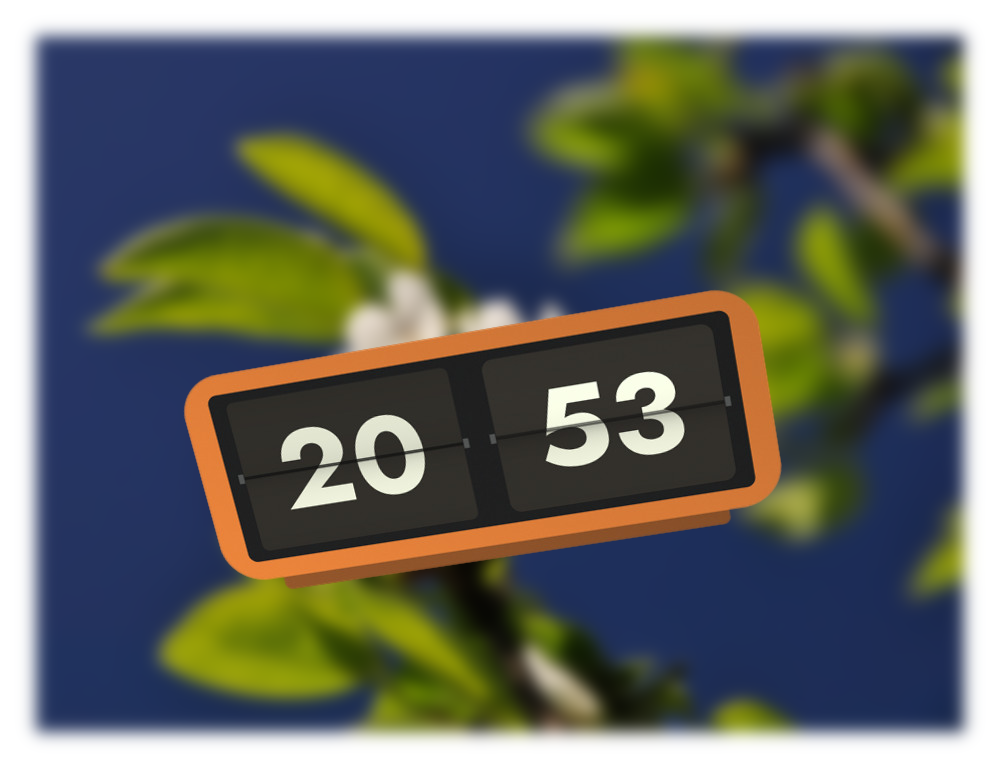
20,53
